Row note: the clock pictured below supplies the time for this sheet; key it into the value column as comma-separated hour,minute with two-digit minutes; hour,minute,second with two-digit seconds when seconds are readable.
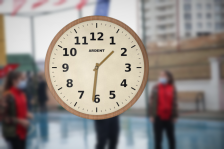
1,31
